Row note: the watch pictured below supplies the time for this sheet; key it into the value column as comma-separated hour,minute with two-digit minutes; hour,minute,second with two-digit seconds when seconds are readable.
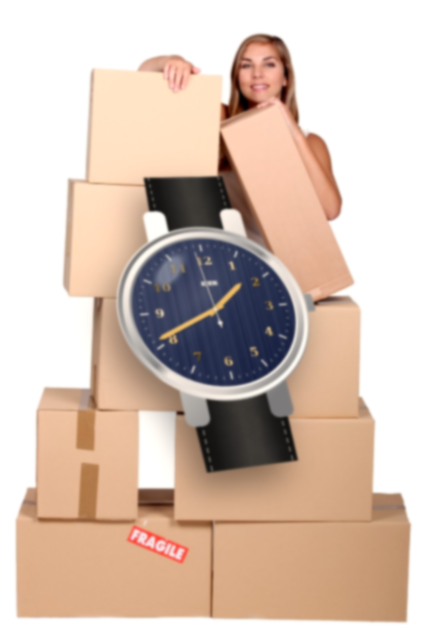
1,40,59
